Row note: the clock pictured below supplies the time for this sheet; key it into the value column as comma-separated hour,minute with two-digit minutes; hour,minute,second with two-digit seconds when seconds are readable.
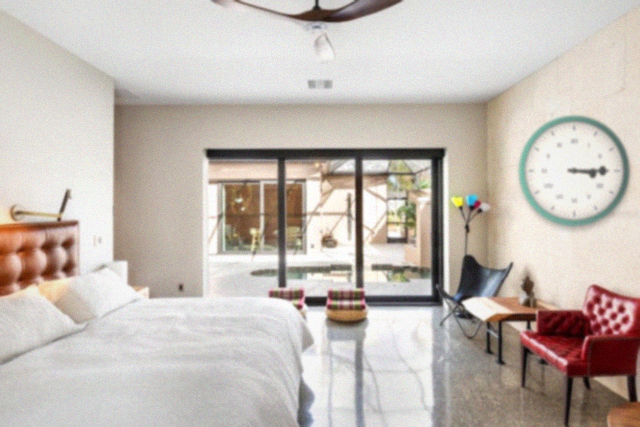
3,15
